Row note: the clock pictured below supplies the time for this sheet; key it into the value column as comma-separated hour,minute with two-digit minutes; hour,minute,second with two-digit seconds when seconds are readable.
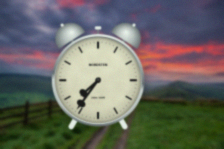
7,36
